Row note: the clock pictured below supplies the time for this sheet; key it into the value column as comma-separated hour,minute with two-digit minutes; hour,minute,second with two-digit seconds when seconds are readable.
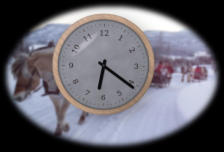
6,21
